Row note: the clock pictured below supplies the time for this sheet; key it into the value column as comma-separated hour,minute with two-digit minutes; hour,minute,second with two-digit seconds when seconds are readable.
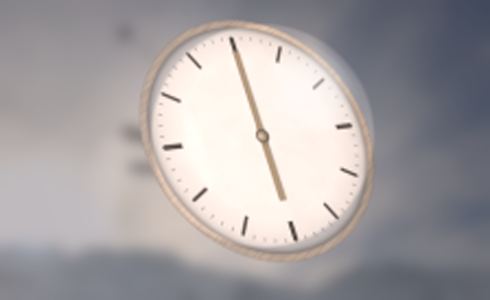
6,00
